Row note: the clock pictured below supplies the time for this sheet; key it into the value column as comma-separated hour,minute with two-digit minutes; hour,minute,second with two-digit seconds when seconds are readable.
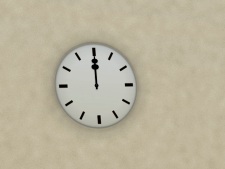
12,00
